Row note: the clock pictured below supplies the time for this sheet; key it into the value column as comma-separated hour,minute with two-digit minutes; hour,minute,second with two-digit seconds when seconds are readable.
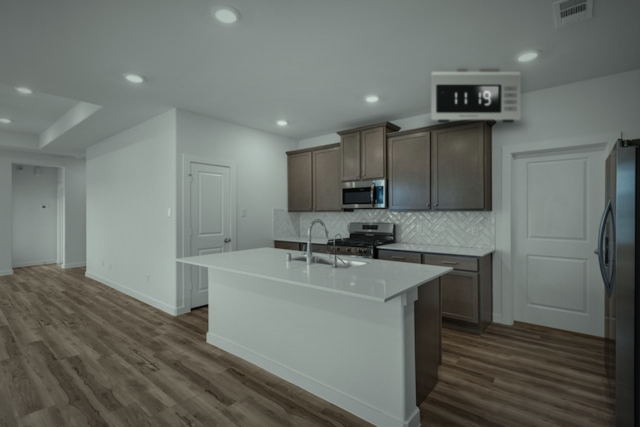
11,19
